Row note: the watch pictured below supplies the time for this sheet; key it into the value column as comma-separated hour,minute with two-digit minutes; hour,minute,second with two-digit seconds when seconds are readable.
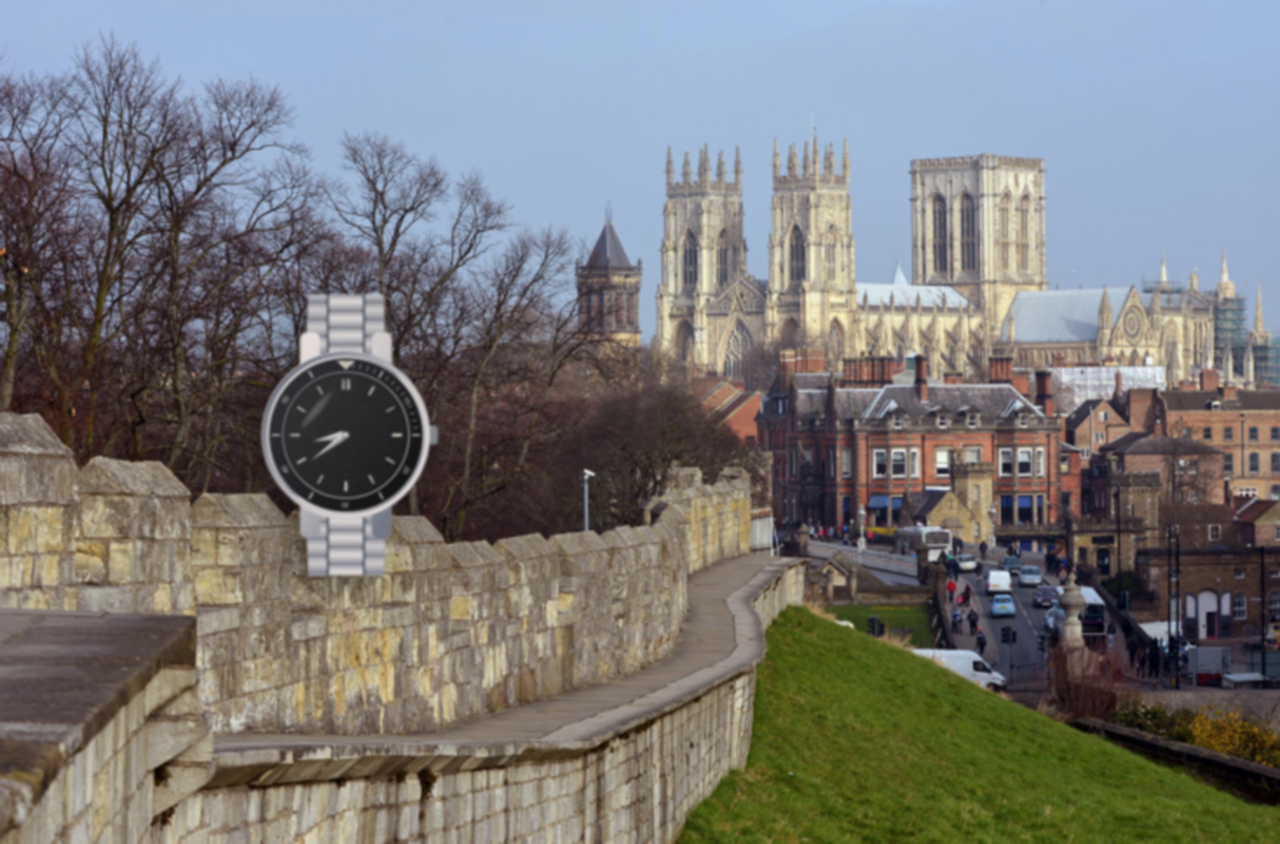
8,39
